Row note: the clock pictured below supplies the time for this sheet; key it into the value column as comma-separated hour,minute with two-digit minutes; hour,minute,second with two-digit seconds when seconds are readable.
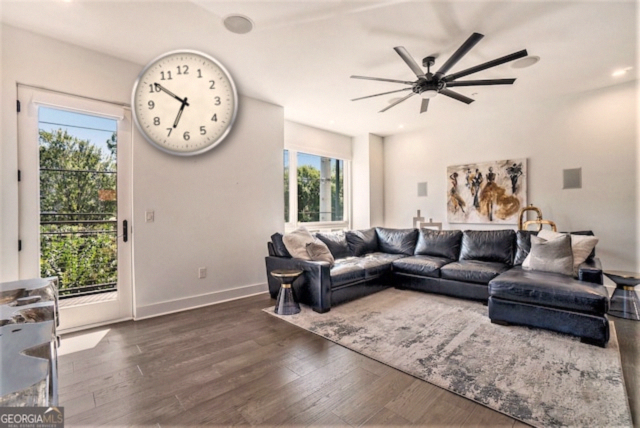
6,51
